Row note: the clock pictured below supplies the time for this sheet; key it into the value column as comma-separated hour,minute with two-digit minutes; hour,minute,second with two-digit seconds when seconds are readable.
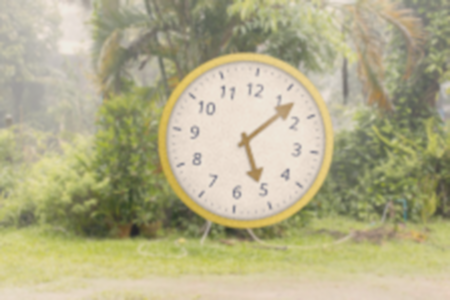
5,07
